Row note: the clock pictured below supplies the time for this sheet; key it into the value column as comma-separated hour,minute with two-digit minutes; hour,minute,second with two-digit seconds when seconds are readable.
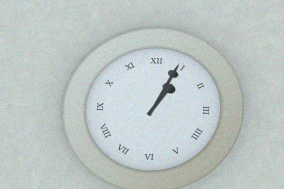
1,04
